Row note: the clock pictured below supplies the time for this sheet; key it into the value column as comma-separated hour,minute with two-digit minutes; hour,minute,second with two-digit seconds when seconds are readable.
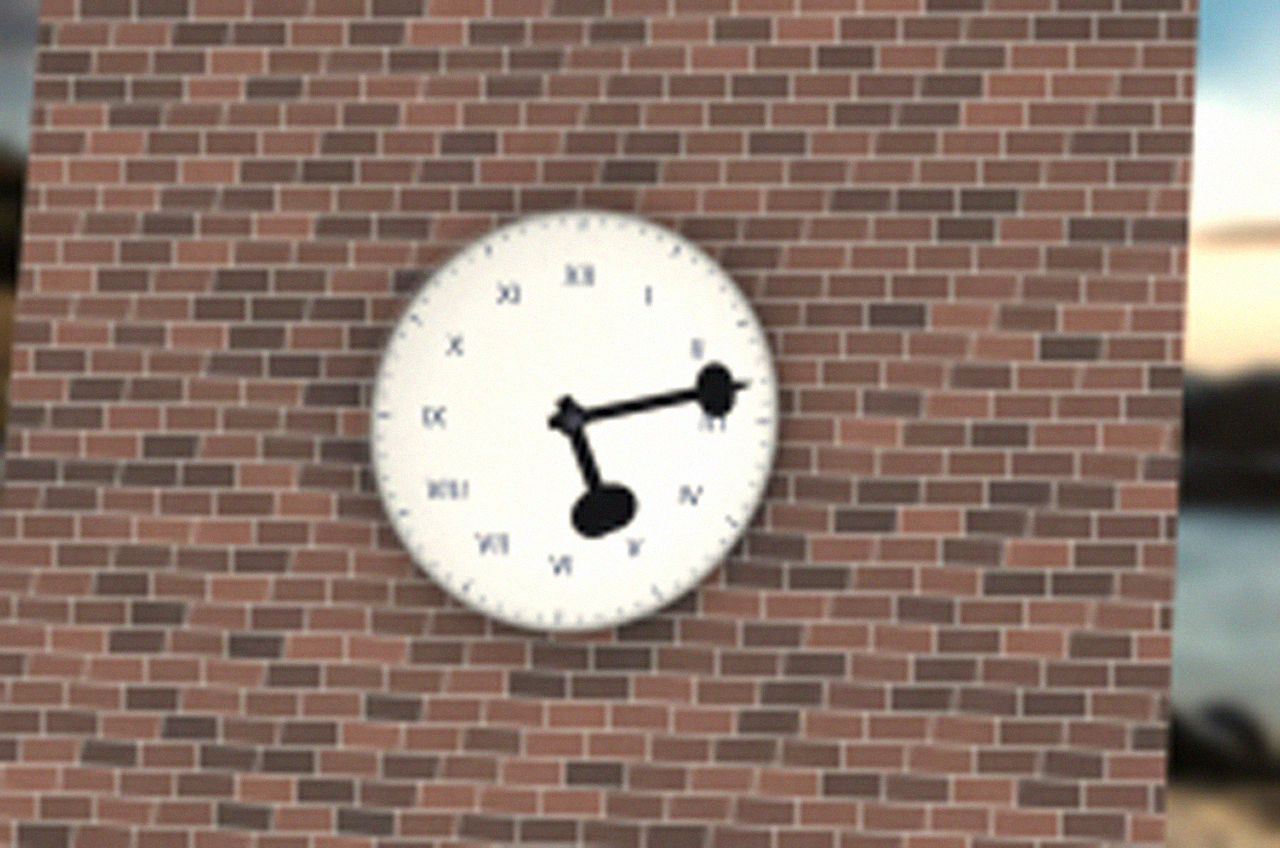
5,13
